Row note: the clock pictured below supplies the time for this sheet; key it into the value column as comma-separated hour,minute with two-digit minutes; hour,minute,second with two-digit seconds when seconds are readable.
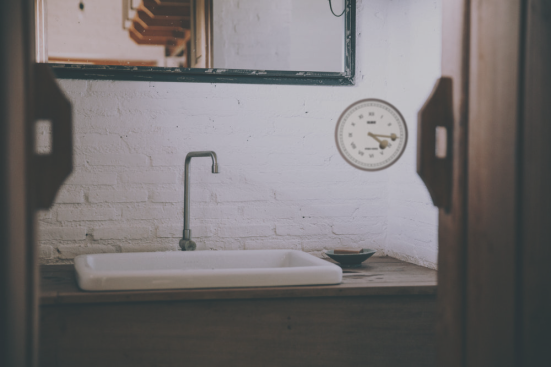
4,16
